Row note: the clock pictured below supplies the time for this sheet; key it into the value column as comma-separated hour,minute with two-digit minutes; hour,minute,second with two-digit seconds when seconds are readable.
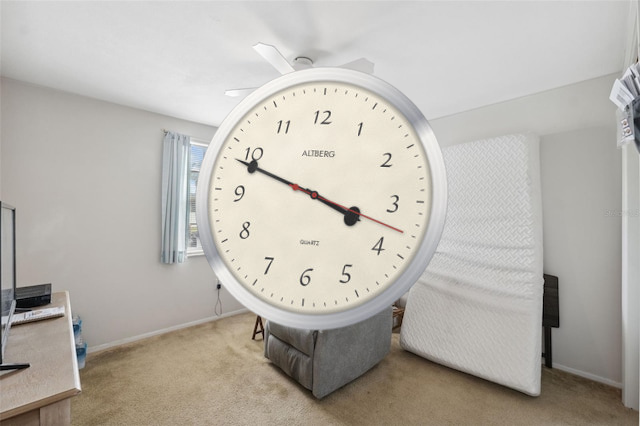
3,48,18
